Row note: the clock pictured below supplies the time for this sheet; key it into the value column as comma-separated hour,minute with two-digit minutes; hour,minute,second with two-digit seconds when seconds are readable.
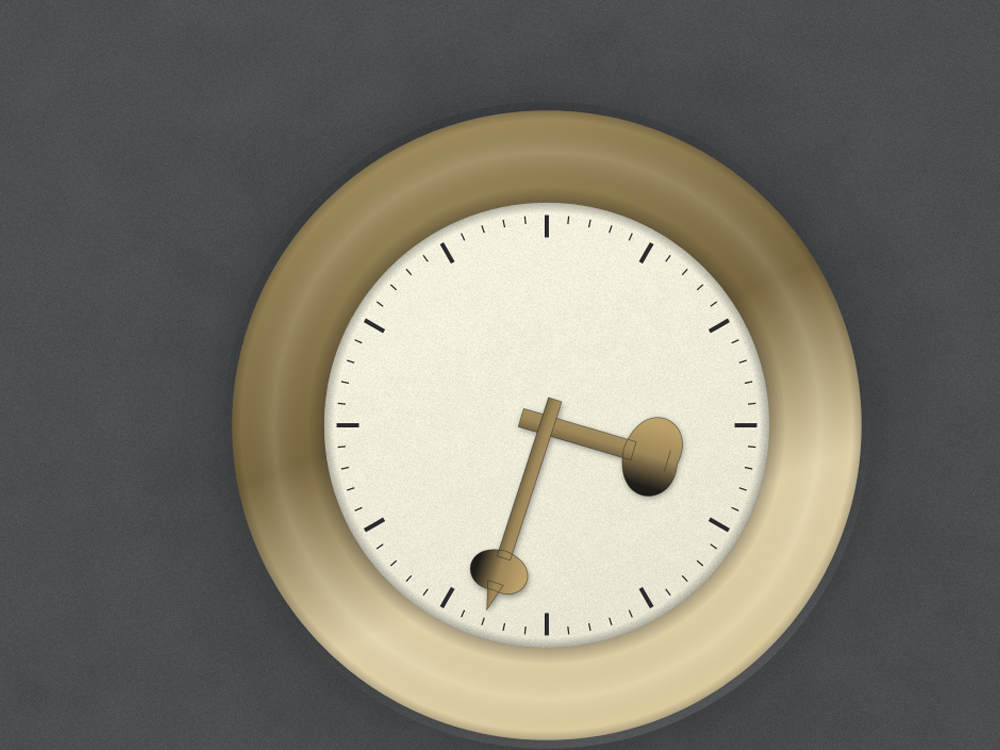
3,33
